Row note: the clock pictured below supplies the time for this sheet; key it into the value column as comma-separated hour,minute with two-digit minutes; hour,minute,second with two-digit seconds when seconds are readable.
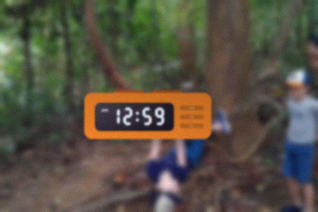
12,59
